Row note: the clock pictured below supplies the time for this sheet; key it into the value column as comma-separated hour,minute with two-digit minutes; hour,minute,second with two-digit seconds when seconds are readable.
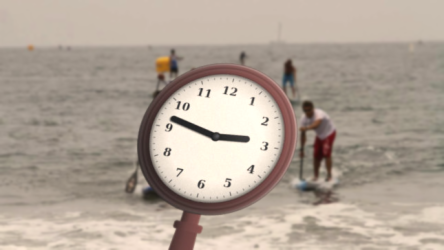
2,47
